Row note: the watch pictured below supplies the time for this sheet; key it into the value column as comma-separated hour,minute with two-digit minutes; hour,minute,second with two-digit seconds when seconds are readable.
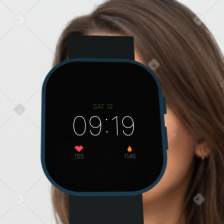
9,19
